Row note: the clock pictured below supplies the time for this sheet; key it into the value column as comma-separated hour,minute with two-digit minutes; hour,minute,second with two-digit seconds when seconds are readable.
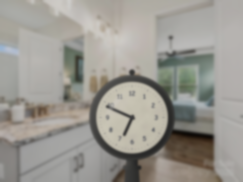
6,49
